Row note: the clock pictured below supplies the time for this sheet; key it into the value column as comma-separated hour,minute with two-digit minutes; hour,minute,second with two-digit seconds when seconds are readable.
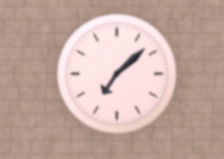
7,08
